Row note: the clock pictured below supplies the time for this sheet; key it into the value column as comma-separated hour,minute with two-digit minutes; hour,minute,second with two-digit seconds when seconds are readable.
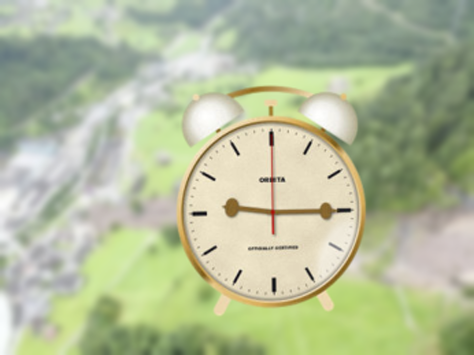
9,15,00
